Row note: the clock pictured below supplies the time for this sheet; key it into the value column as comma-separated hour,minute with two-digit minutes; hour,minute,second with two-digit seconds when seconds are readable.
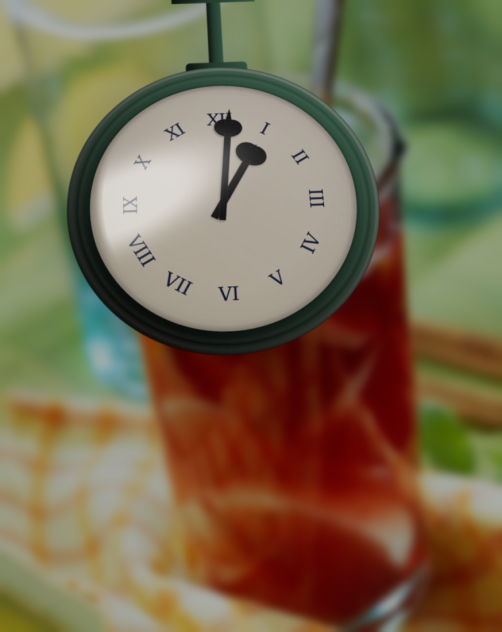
1,01
